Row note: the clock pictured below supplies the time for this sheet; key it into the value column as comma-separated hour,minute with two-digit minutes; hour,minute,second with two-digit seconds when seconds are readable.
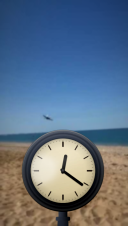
12,21
